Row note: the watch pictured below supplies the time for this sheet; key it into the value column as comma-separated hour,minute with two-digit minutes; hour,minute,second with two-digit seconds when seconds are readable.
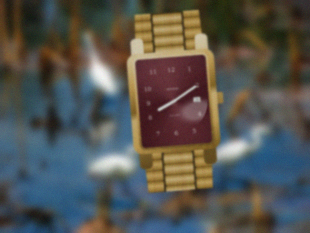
8,10
